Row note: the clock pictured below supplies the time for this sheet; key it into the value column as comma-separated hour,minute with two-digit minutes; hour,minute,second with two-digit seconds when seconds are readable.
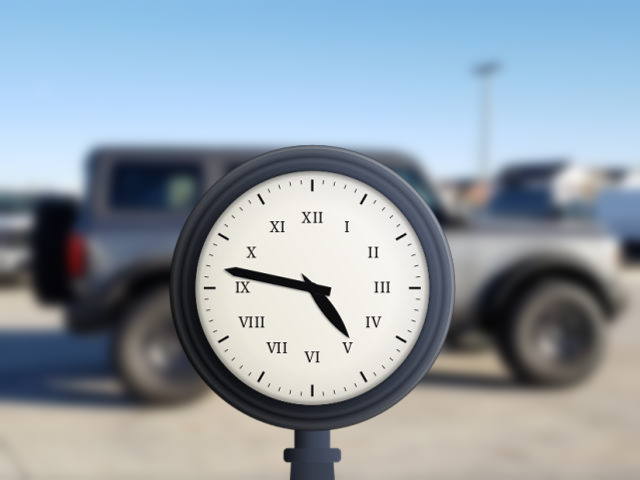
4,47
